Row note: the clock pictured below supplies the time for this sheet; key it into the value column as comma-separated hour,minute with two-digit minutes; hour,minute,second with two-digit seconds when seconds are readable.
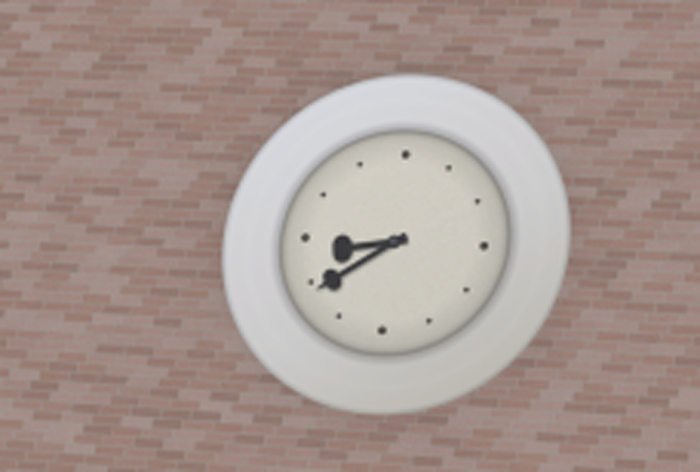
8,39
